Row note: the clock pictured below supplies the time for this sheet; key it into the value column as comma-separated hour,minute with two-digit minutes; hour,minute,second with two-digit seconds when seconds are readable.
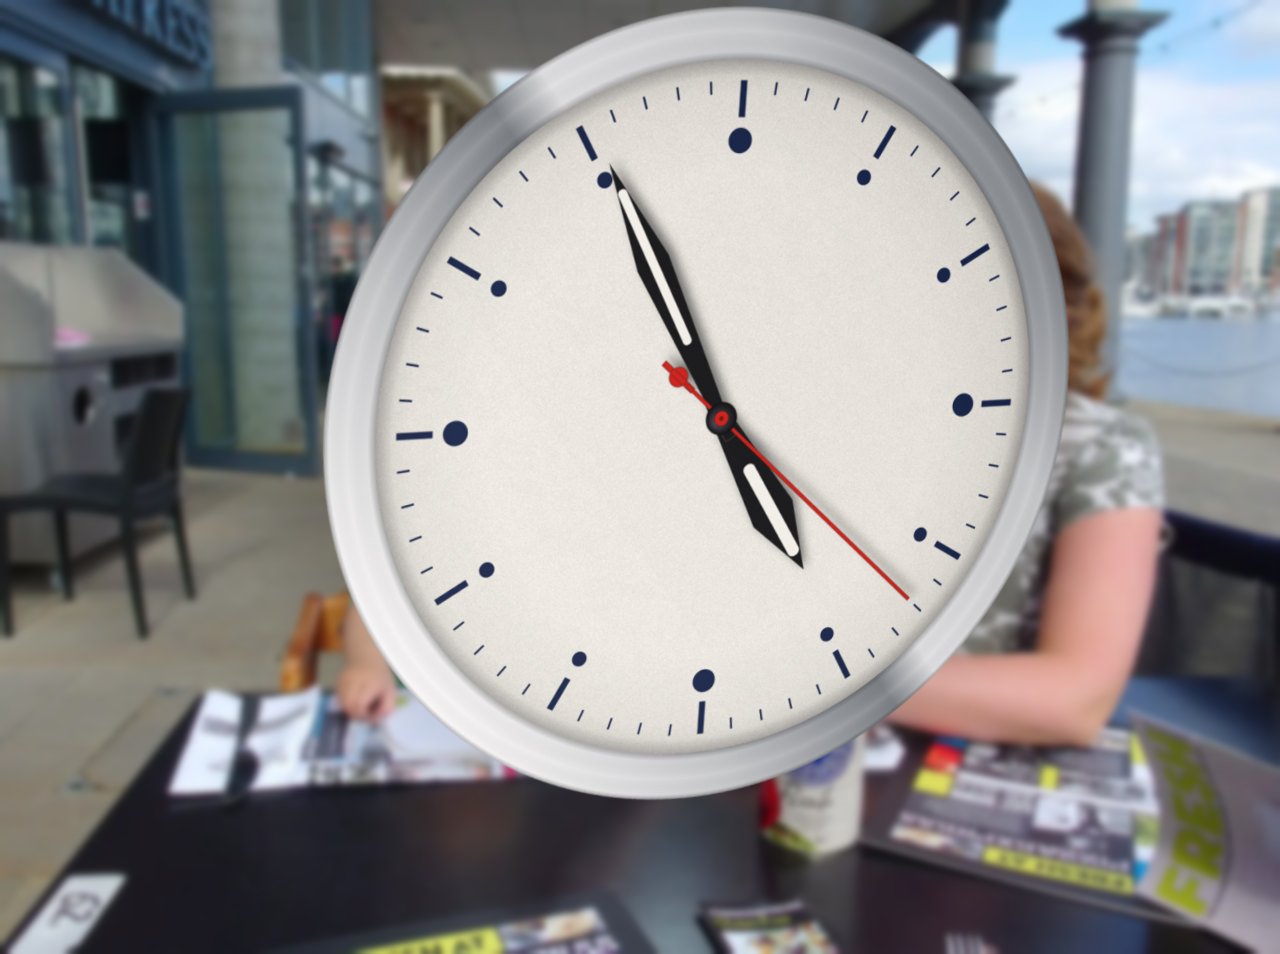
4,55,22
